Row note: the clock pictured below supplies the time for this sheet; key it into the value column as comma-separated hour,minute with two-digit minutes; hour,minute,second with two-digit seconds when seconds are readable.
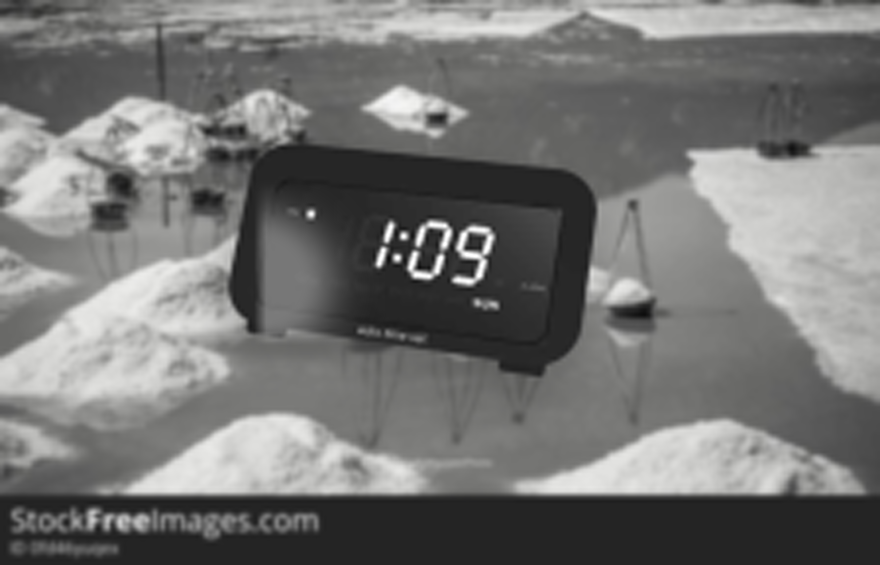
1,09
